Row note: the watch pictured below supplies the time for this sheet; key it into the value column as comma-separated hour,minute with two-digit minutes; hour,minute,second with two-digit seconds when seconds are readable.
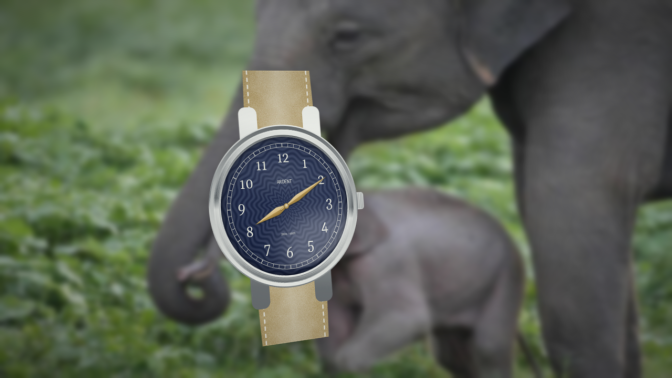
8,10
